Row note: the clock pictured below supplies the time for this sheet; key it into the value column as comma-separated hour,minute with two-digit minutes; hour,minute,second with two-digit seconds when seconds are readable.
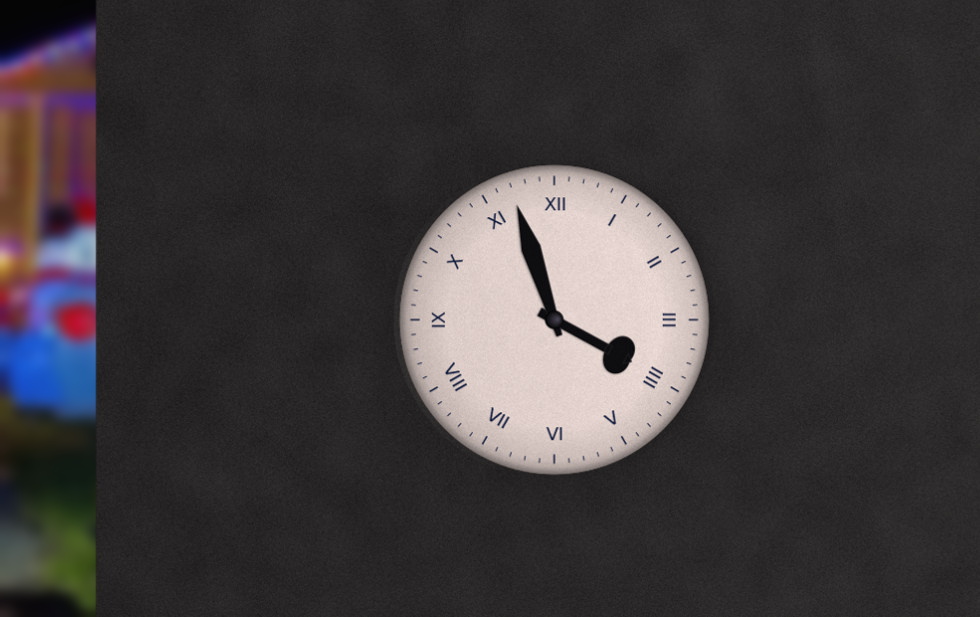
3,57
